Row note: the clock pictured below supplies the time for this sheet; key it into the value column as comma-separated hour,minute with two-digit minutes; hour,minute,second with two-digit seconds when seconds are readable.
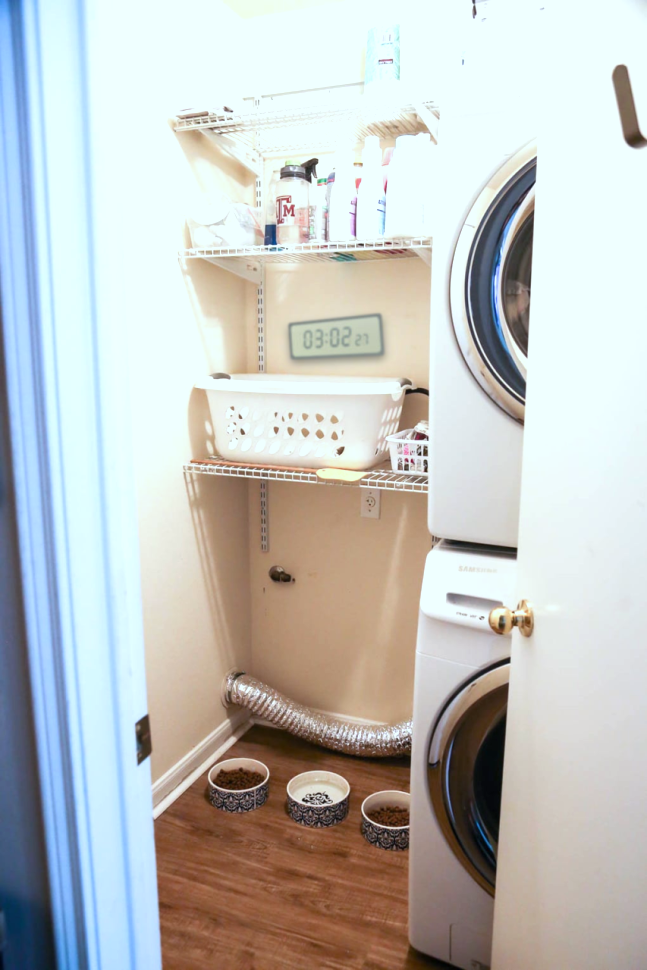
3,02
